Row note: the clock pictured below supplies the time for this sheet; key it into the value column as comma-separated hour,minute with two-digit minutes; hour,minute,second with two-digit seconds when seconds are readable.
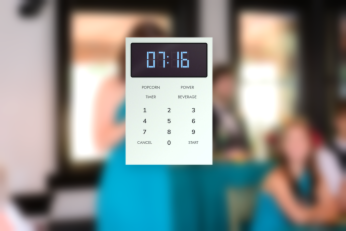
7,16
